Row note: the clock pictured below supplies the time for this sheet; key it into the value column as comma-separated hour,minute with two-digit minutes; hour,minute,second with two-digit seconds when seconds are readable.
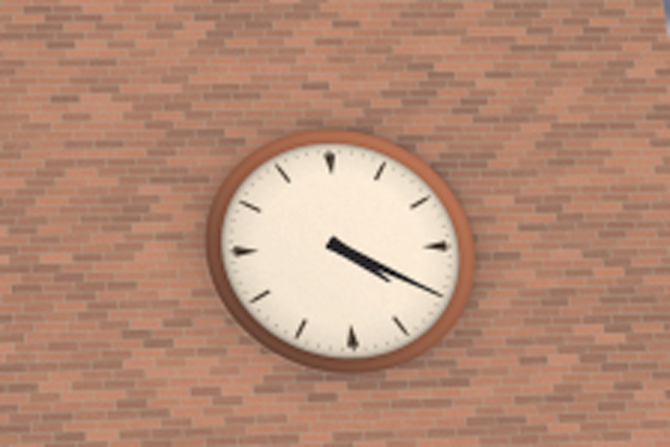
4,20
